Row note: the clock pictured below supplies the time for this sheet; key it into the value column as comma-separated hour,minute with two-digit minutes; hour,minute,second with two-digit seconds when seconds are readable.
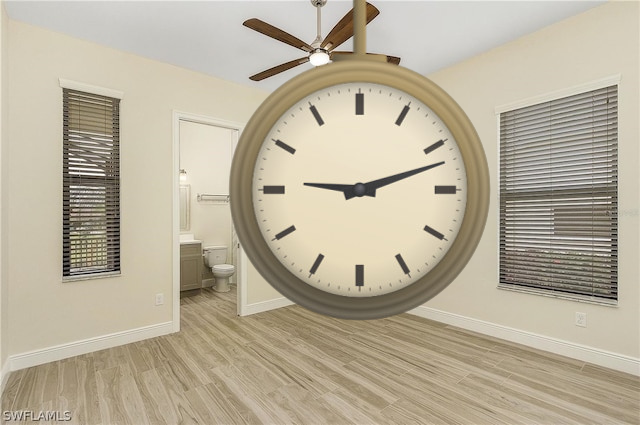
9,12
